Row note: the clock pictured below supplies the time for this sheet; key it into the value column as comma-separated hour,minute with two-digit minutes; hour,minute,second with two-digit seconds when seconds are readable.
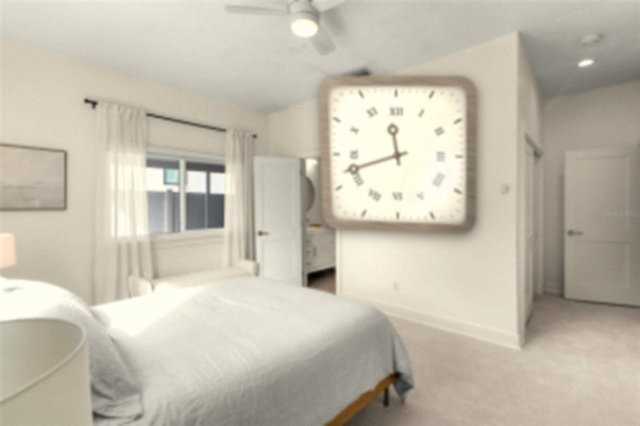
11,42
